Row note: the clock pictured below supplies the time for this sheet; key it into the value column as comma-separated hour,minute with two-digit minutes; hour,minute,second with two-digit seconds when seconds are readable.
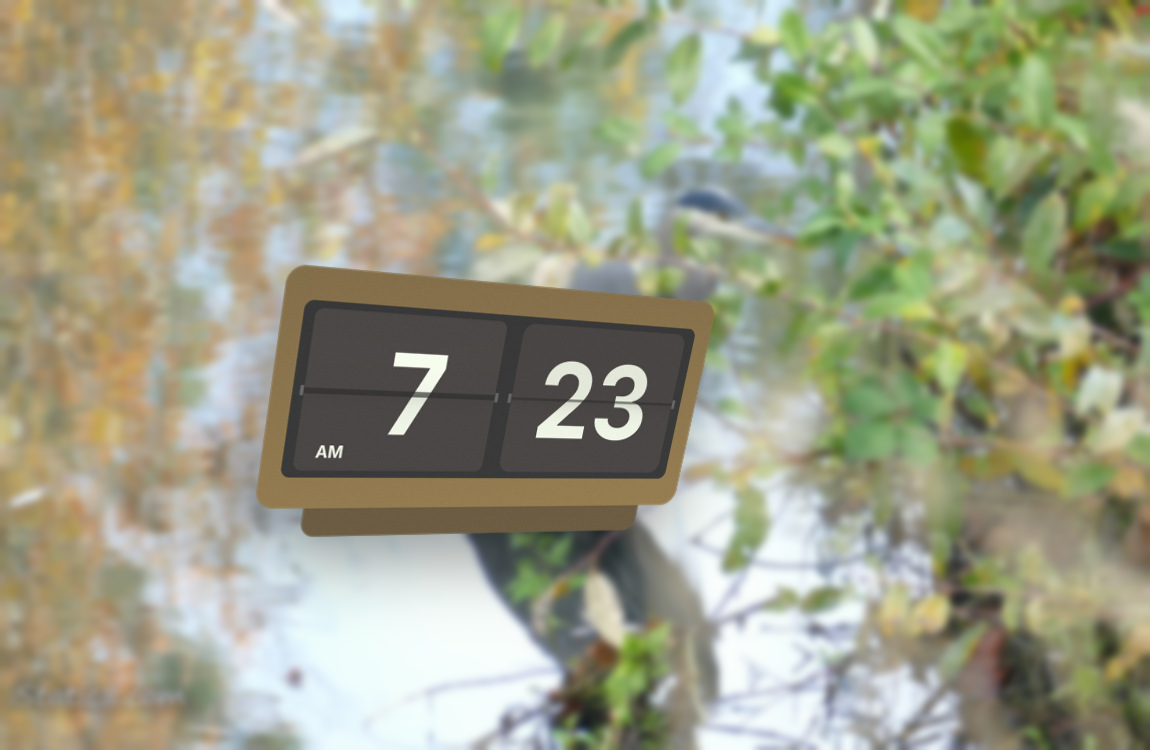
7,23
